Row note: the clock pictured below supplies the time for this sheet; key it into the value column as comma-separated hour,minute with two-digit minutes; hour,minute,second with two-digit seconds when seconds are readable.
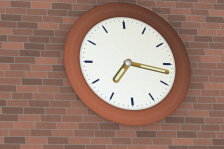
7,17
